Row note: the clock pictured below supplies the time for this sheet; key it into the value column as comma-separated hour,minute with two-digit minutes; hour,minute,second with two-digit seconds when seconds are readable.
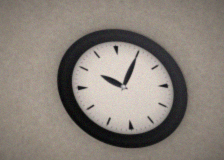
10,05
